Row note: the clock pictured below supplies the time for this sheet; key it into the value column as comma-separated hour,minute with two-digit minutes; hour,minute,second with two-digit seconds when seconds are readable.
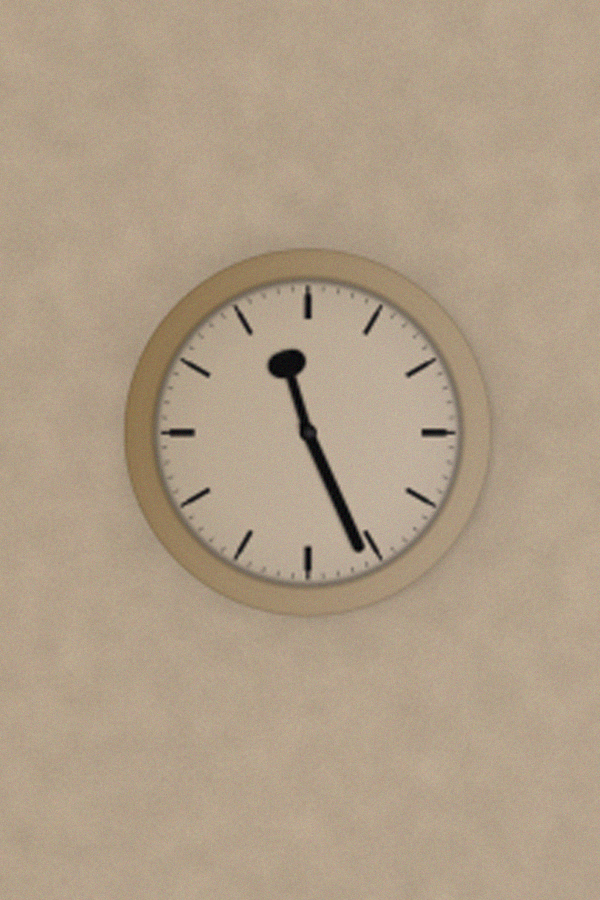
11,26
